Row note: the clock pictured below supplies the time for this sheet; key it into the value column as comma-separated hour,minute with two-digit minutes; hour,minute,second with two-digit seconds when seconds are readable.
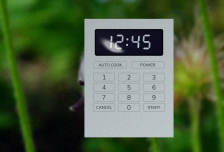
12,45
